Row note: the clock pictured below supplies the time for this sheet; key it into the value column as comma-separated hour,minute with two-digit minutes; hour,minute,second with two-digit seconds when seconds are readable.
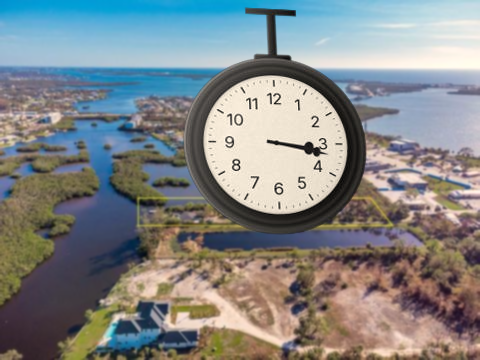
3,17
